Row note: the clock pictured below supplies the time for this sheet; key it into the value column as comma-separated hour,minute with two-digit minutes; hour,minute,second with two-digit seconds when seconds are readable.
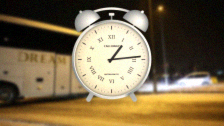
1,14
